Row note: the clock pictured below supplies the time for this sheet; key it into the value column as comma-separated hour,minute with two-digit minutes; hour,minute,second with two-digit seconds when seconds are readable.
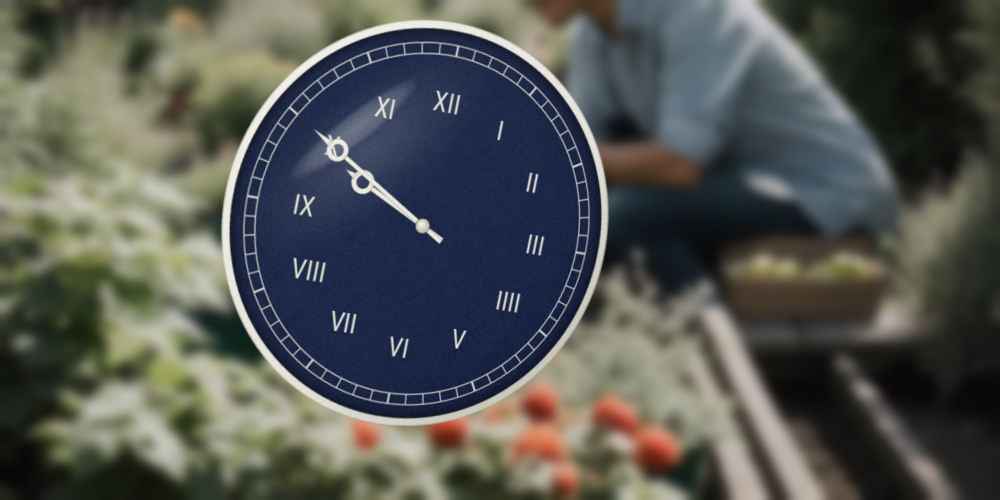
9,50
